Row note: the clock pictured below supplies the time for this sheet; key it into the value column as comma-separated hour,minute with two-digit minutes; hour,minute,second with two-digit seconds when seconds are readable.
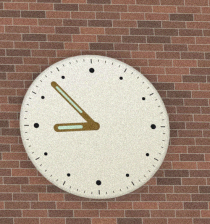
8,53
